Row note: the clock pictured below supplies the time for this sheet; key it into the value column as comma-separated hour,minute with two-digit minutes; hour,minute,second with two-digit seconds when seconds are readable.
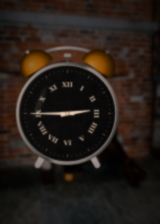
2,45
